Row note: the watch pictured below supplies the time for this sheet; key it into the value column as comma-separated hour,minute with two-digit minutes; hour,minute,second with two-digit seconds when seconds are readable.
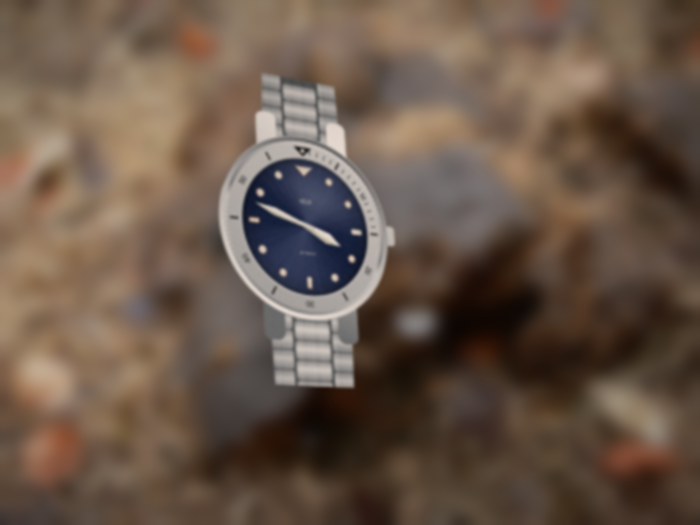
3,48
